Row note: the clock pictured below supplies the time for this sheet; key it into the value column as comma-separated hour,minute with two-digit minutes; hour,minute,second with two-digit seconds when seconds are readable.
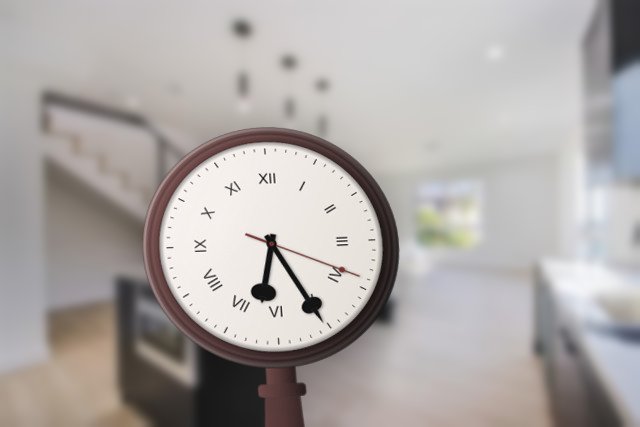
6,25,19
